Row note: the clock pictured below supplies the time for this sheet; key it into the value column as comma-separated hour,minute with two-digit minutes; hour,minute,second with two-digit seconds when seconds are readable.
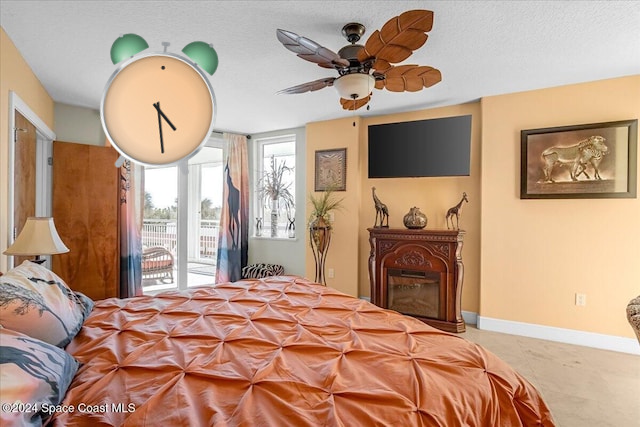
4,28
